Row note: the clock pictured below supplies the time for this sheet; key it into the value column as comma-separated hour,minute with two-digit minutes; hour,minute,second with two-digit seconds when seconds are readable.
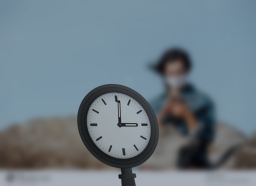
3,01
